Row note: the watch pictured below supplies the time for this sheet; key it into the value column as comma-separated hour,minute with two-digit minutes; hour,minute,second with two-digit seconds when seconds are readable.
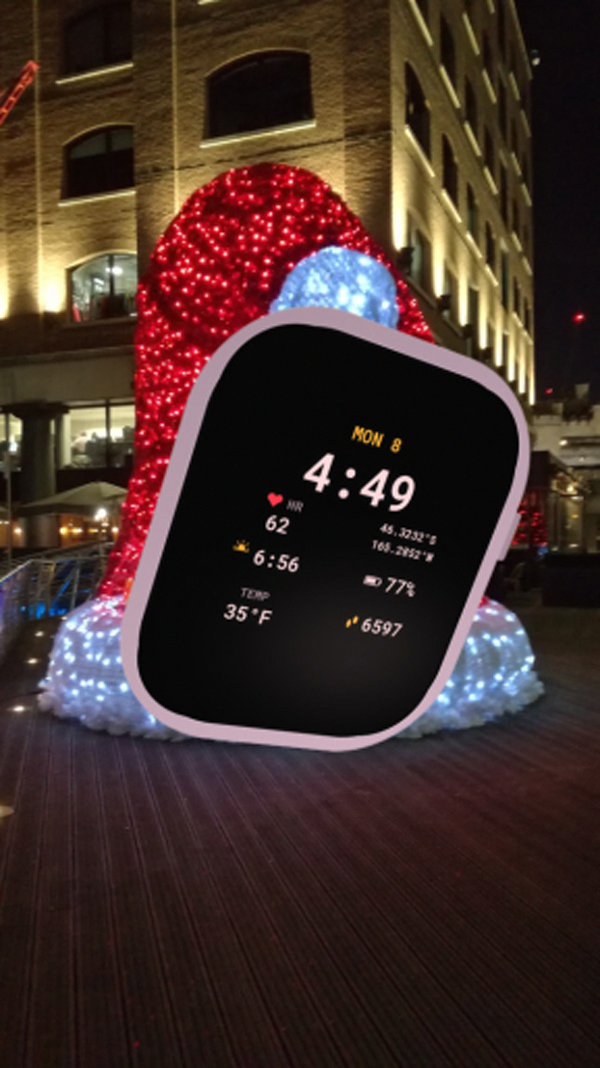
4,49
